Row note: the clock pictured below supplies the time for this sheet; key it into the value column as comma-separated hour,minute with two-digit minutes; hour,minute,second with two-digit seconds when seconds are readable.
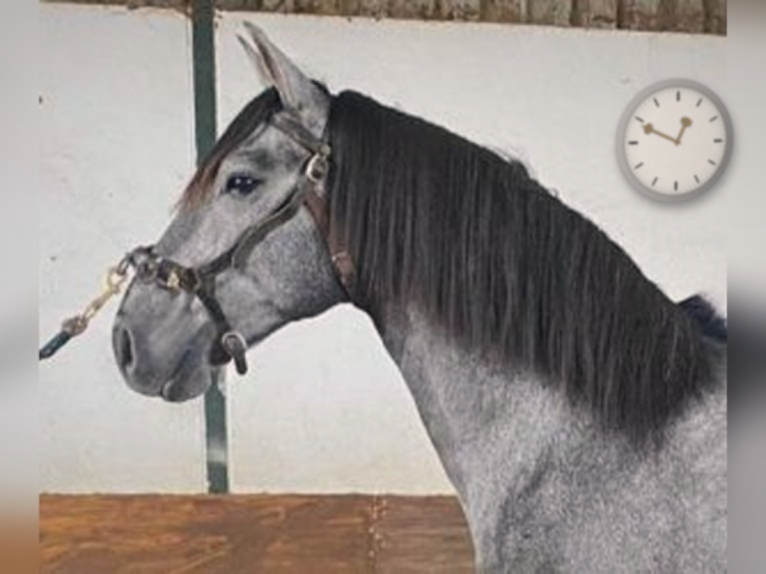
12,49
